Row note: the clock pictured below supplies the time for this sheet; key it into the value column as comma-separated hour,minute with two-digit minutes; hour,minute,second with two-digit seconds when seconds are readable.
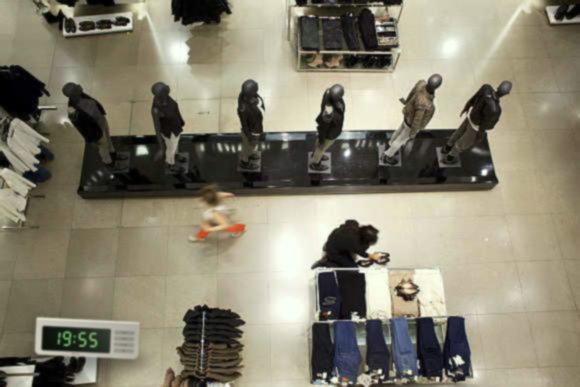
19,55
